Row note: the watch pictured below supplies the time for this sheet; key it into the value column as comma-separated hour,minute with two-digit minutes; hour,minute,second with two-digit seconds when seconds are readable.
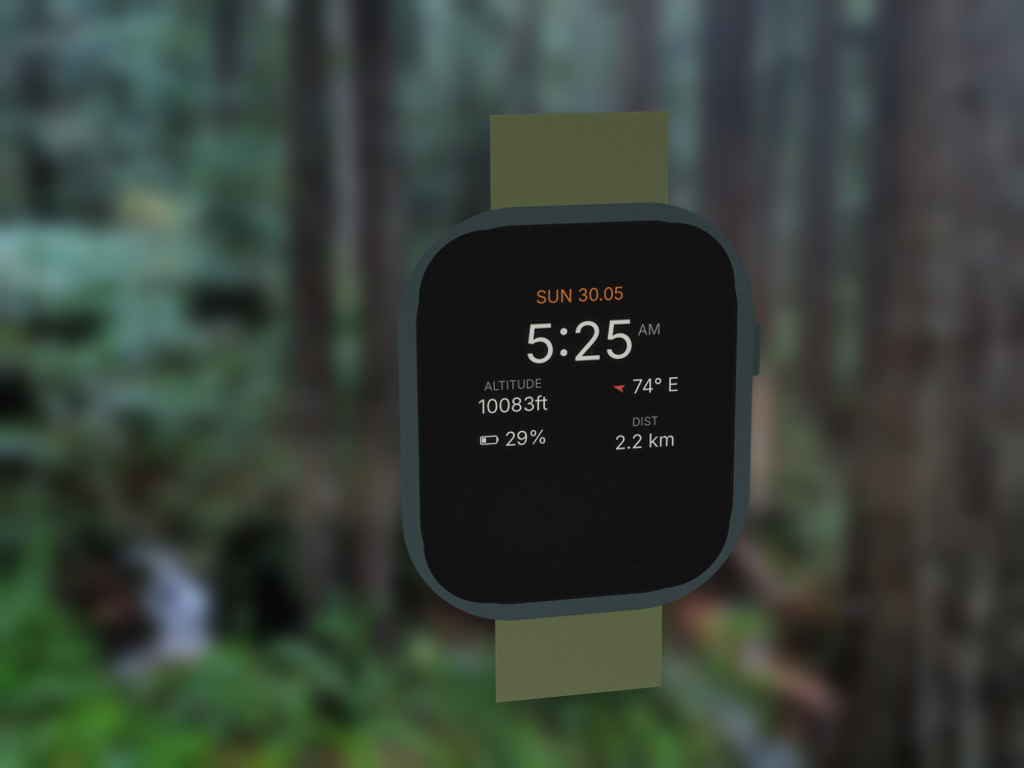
5,25
